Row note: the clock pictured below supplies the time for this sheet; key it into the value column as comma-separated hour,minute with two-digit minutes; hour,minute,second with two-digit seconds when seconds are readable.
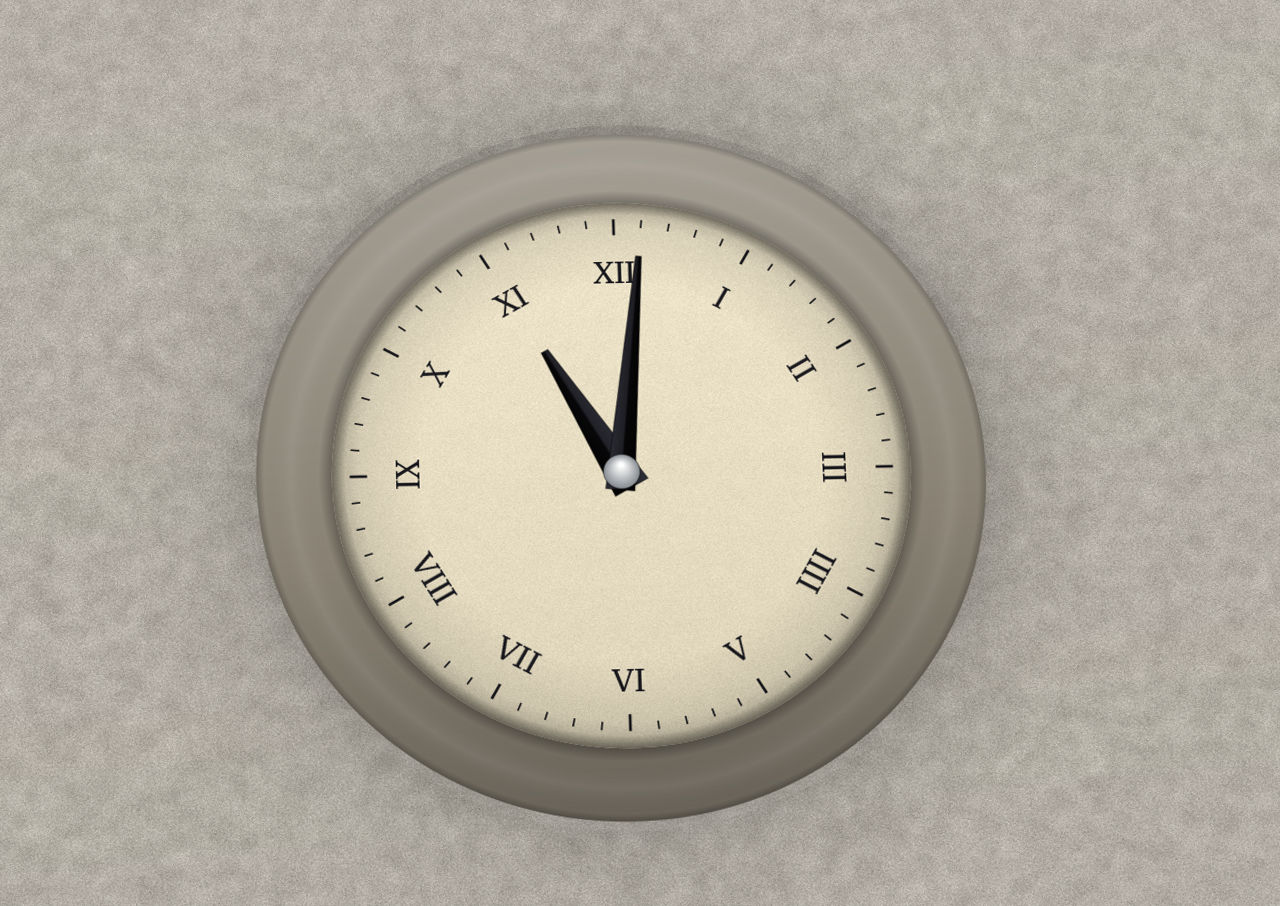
11,01
